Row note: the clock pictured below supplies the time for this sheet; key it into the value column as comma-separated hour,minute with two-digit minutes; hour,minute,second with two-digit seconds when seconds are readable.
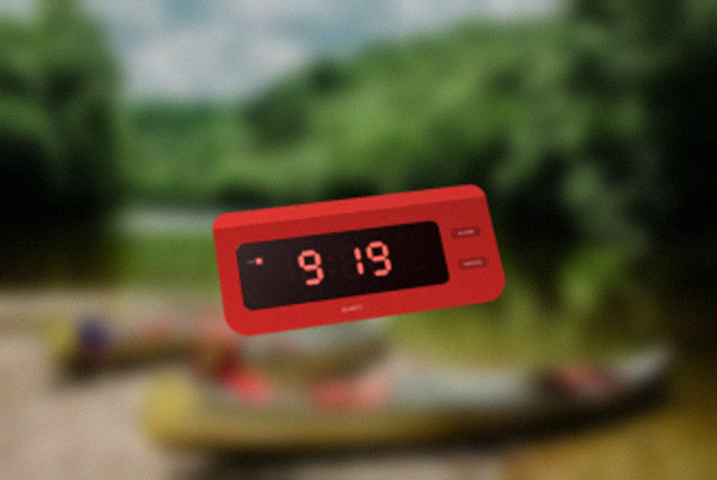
9,19
